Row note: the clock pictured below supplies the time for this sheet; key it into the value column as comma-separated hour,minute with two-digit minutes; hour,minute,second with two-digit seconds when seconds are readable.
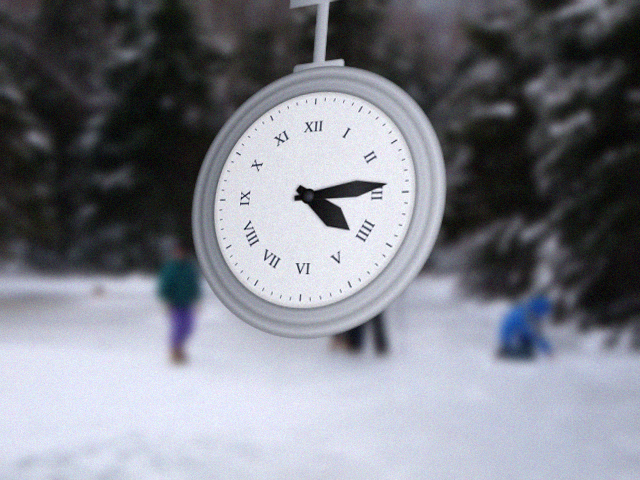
4,14
